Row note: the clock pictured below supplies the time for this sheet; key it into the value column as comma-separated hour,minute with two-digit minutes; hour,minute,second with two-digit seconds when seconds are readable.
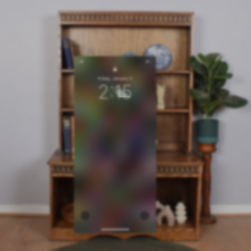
2,15
